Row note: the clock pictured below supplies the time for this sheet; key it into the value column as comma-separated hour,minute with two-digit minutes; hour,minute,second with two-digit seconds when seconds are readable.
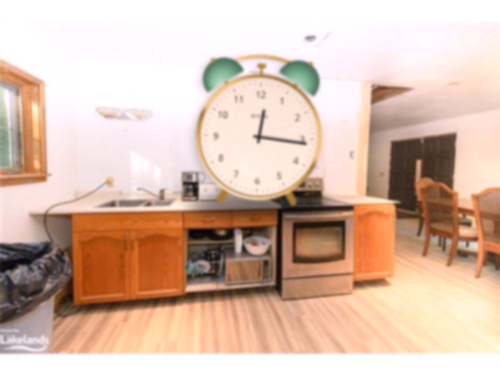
12,16
